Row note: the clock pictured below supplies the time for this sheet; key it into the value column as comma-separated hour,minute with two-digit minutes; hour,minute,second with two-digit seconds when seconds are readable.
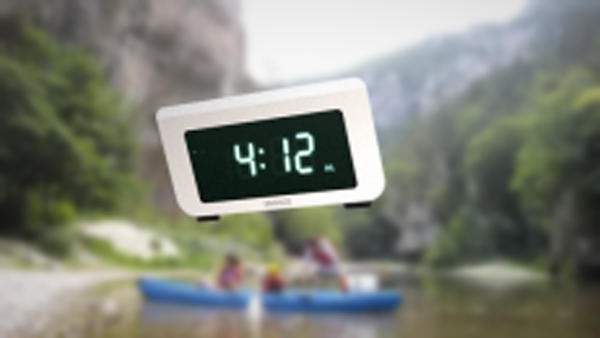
4,12
